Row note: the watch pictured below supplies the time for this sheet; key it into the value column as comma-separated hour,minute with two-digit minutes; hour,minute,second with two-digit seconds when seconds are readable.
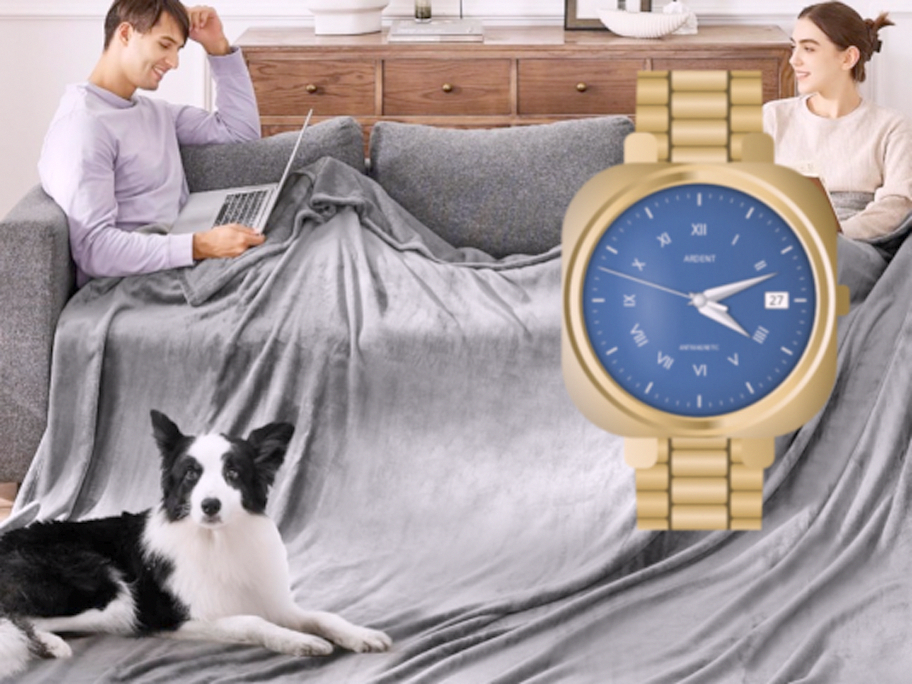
4,11,48
